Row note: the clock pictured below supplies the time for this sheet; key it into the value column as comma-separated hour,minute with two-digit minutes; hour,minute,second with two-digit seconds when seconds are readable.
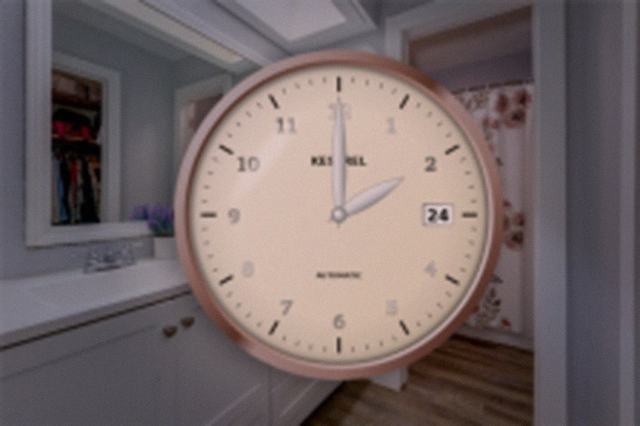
2,00
